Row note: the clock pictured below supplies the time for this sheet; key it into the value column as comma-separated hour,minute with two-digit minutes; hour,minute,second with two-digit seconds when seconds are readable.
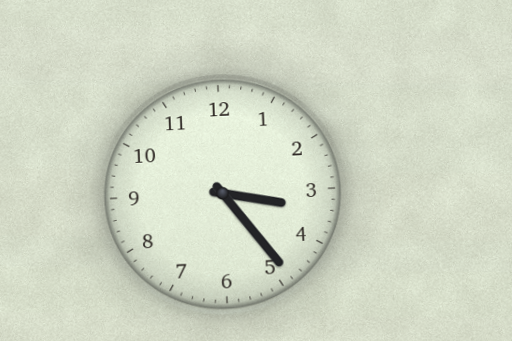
3,24
